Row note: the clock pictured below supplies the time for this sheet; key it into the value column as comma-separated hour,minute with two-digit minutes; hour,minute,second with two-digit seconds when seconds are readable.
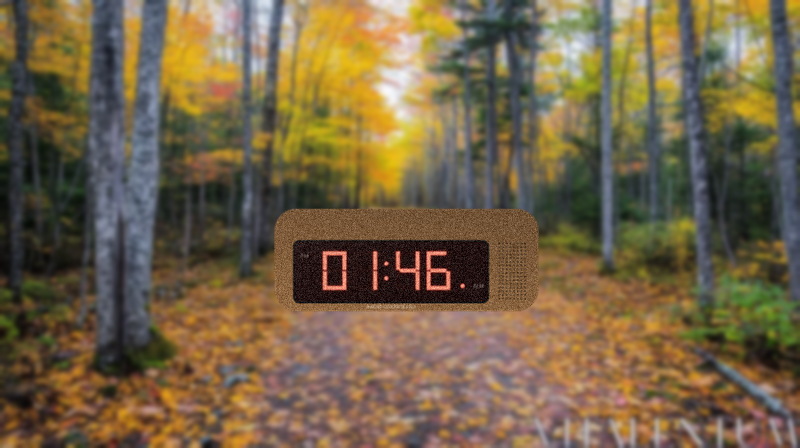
1,46
